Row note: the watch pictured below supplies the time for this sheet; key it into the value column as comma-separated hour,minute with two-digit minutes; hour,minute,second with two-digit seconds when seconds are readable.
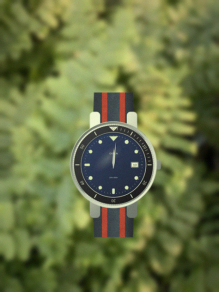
12,01
